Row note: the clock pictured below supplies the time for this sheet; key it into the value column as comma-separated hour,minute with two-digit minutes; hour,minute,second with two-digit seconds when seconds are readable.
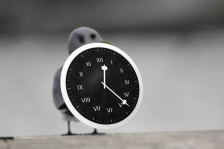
12,23
